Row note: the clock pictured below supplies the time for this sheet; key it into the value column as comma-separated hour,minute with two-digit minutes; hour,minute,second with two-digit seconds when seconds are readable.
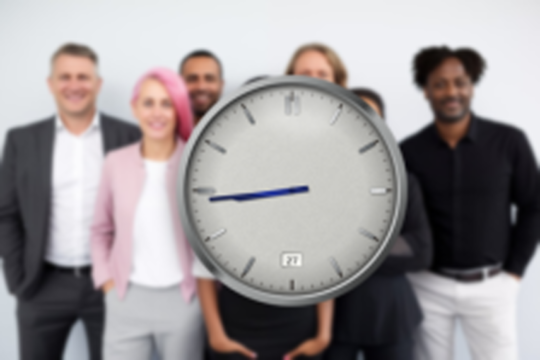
8,44
